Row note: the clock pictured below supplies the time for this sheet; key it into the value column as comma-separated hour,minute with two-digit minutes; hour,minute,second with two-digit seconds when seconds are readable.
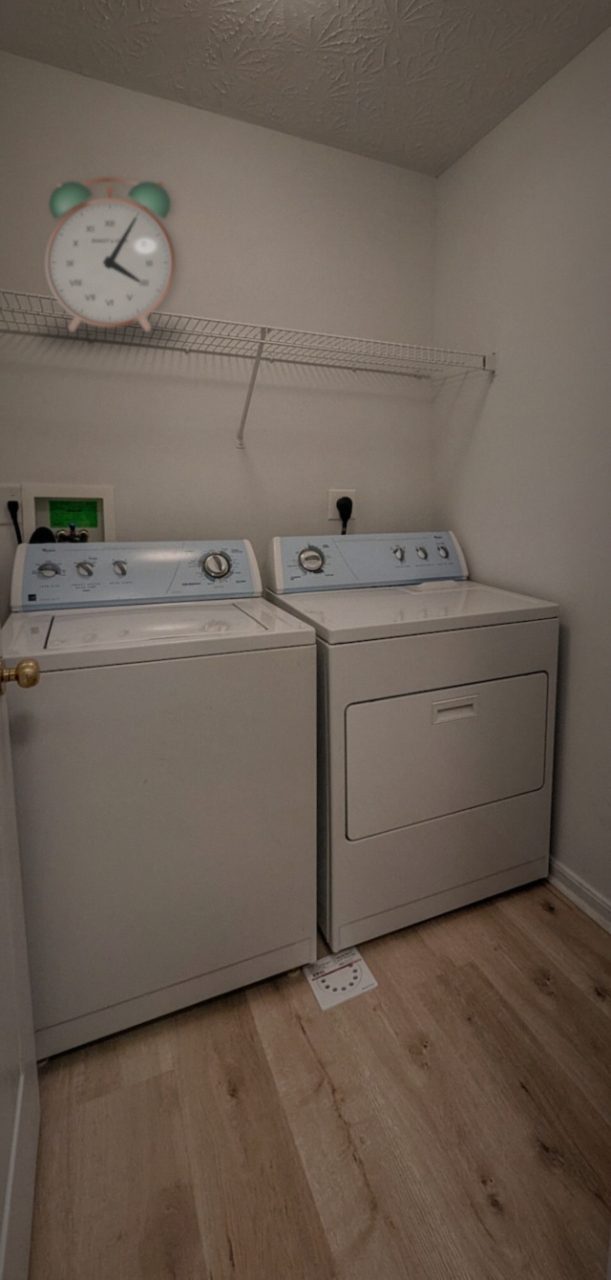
4,05
